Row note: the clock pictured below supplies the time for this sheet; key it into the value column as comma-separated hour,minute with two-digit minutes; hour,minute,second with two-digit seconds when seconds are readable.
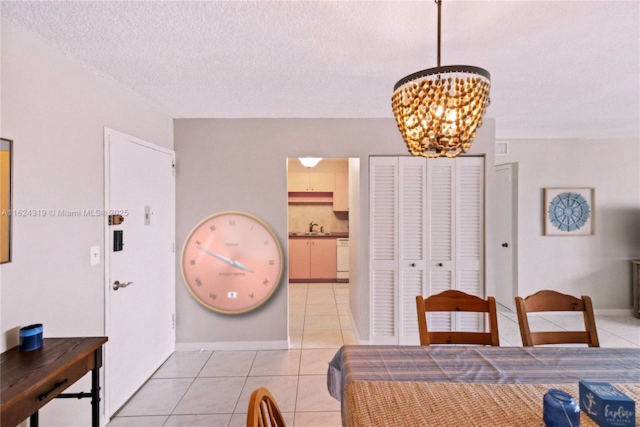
3,49
